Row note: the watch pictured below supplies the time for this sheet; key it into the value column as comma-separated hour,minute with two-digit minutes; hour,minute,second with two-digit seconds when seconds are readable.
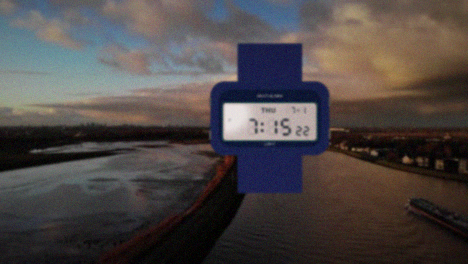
7,15
